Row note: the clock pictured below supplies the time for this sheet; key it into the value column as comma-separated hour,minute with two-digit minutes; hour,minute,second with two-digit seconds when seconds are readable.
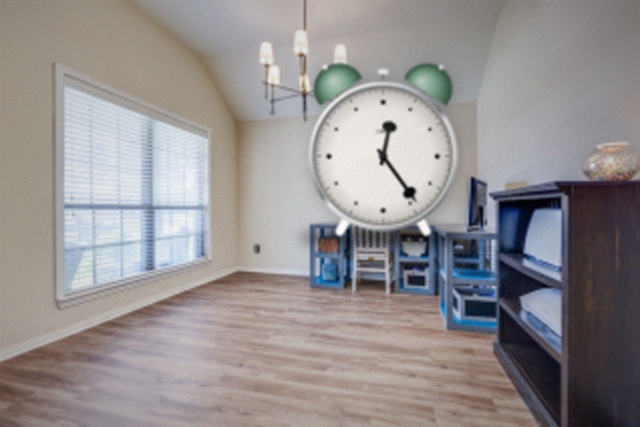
12,24
